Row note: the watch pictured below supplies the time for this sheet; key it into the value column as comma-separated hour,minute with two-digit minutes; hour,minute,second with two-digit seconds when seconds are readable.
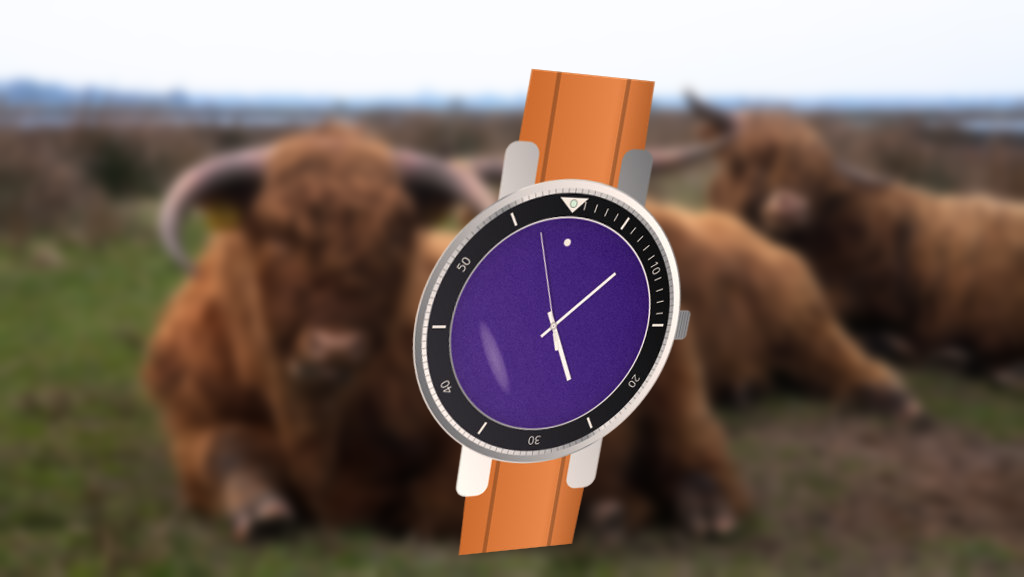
5,07,57
